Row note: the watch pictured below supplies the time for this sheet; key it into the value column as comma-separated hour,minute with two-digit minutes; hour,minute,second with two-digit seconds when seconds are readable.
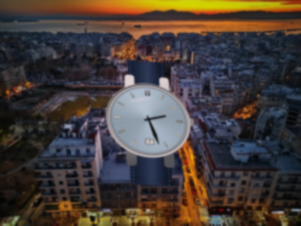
2,27
